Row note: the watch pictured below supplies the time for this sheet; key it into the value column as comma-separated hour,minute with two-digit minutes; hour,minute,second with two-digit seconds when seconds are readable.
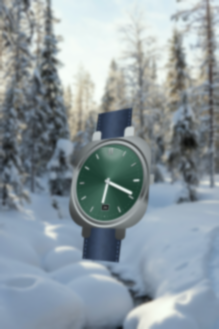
6,19
